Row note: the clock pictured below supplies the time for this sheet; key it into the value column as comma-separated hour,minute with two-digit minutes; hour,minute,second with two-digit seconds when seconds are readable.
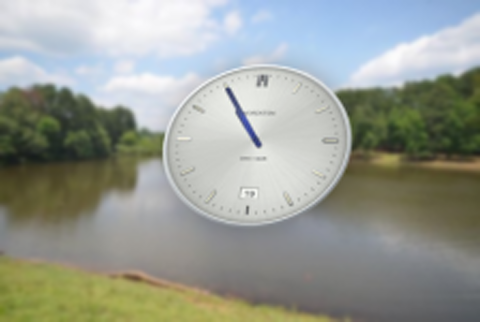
10,55
